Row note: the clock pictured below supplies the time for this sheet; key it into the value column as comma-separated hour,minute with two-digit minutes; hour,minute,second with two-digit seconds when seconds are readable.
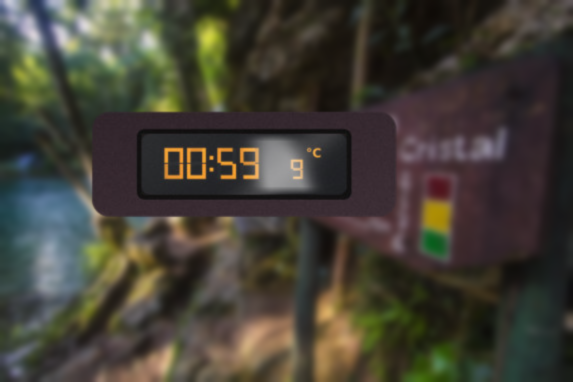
0,59
